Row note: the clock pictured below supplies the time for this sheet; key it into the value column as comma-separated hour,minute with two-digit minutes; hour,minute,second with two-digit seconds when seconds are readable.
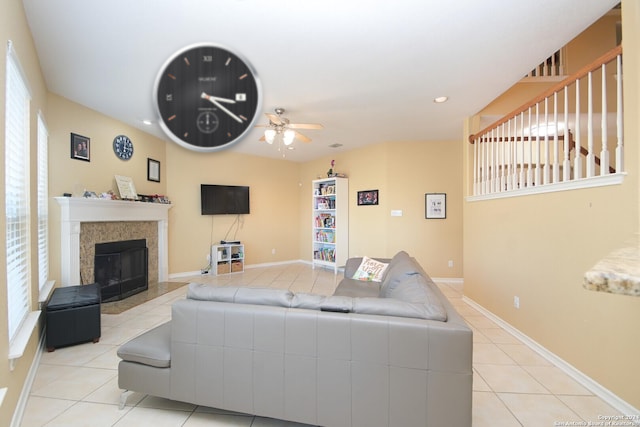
3,21
